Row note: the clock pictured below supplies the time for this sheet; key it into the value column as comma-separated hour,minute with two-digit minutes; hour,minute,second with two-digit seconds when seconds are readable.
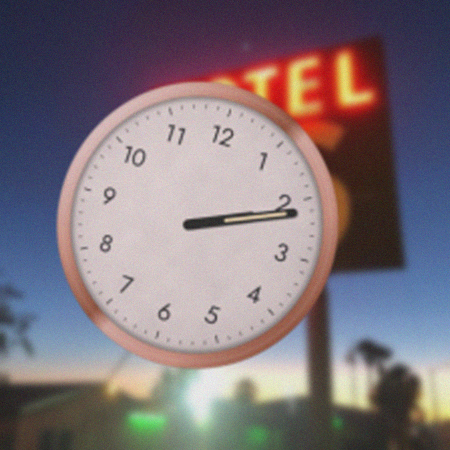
2,11
